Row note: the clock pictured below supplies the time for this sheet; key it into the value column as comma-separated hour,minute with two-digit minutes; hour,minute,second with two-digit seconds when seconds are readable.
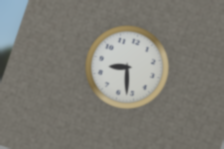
8,27
